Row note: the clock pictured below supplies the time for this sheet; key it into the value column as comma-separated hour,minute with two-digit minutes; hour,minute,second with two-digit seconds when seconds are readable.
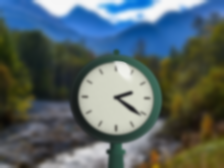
2,21
